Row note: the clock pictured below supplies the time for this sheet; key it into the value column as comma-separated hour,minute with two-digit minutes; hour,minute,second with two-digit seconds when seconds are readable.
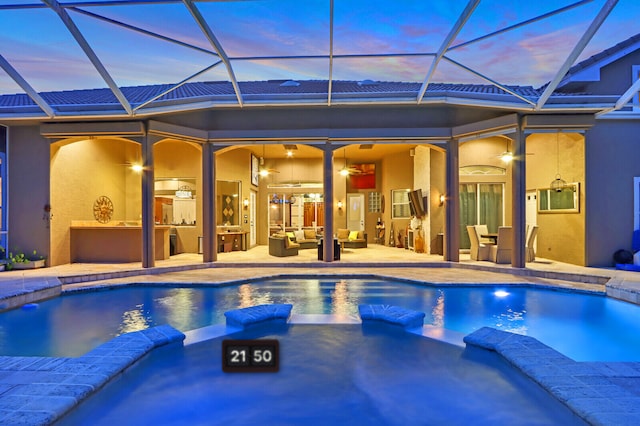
21,50
